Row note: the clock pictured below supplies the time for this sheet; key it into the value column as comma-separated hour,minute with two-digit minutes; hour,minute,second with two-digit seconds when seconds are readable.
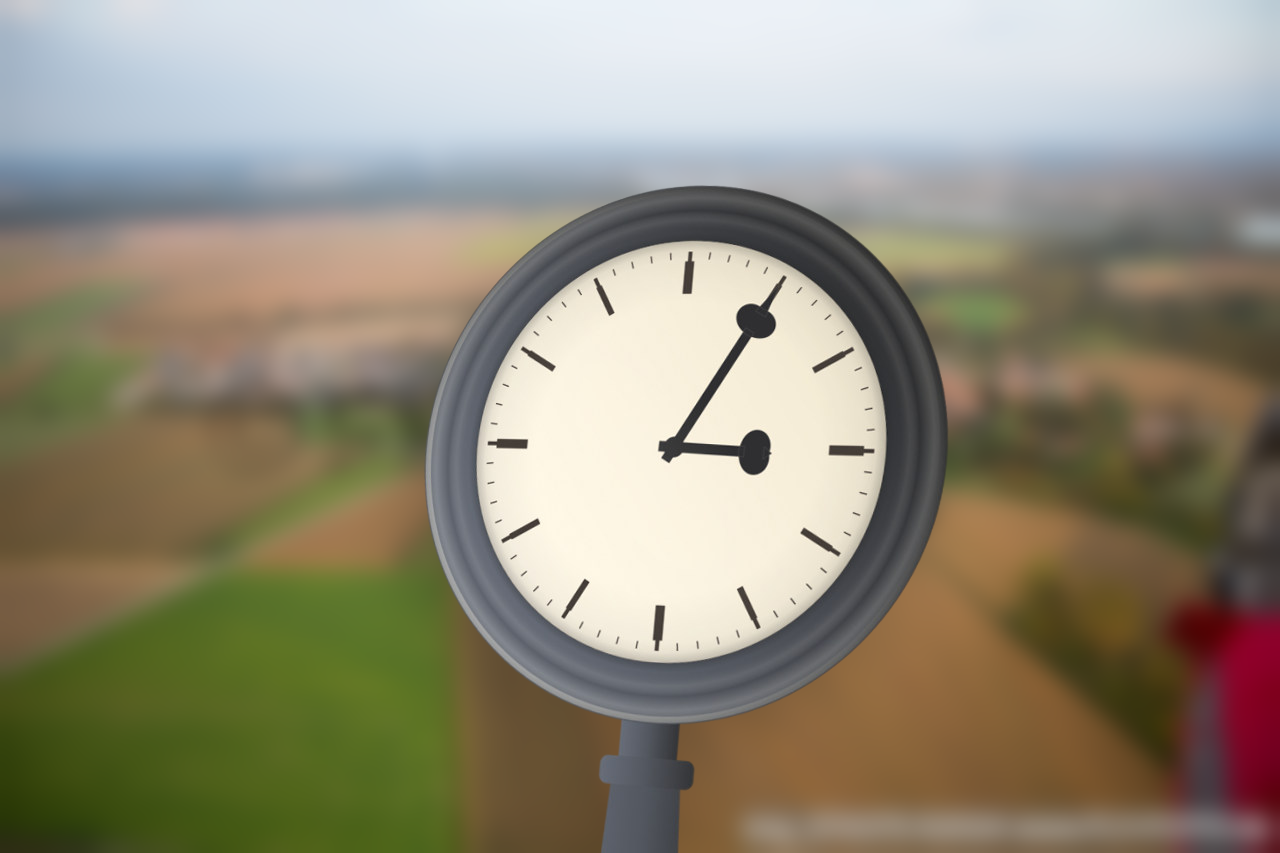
3,05
